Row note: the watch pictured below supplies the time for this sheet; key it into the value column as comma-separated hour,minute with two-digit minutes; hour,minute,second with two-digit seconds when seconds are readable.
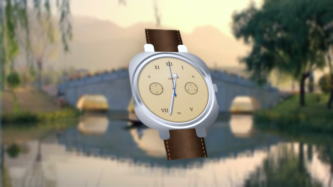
12,33
